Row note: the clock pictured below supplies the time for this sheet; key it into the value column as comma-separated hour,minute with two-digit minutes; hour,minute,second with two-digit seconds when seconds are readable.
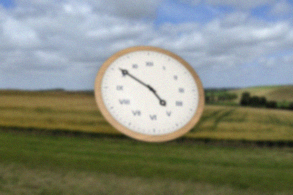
4,51
